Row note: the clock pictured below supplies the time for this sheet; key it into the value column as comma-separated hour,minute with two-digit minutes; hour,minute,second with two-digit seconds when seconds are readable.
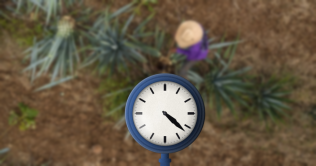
4,22
